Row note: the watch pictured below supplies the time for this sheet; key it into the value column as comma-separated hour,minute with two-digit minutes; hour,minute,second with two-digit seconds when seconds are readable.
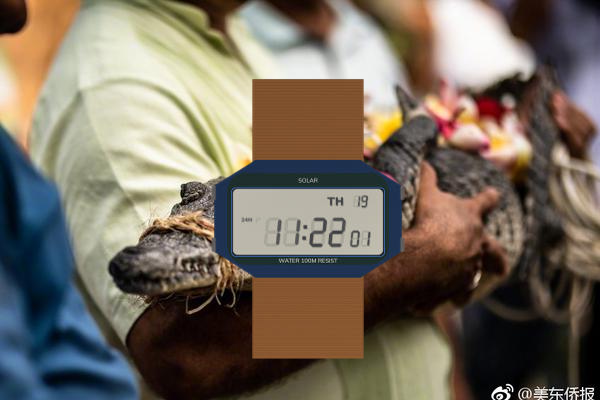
11,22,01
